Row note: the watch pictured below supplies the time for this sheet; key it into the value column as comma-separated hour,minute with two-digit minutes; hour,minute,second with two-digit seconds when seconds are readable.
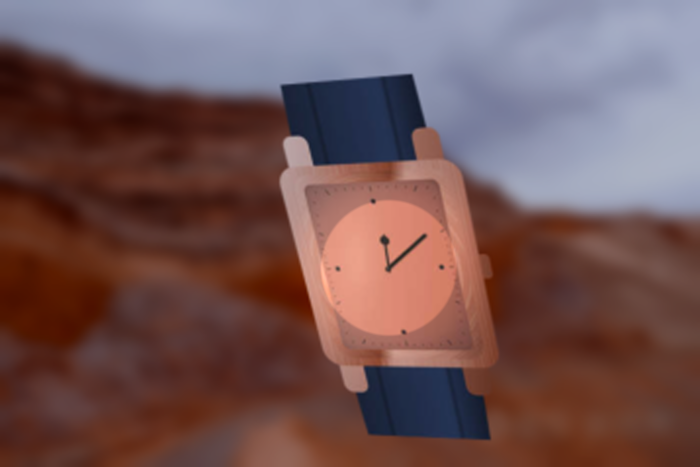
12,09
